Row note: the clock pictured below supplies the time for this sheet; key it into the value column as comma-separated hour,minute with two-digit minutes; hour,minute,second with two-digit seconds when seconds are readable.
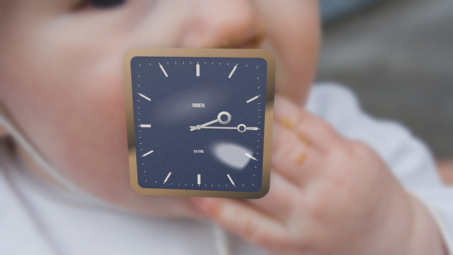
2,15
